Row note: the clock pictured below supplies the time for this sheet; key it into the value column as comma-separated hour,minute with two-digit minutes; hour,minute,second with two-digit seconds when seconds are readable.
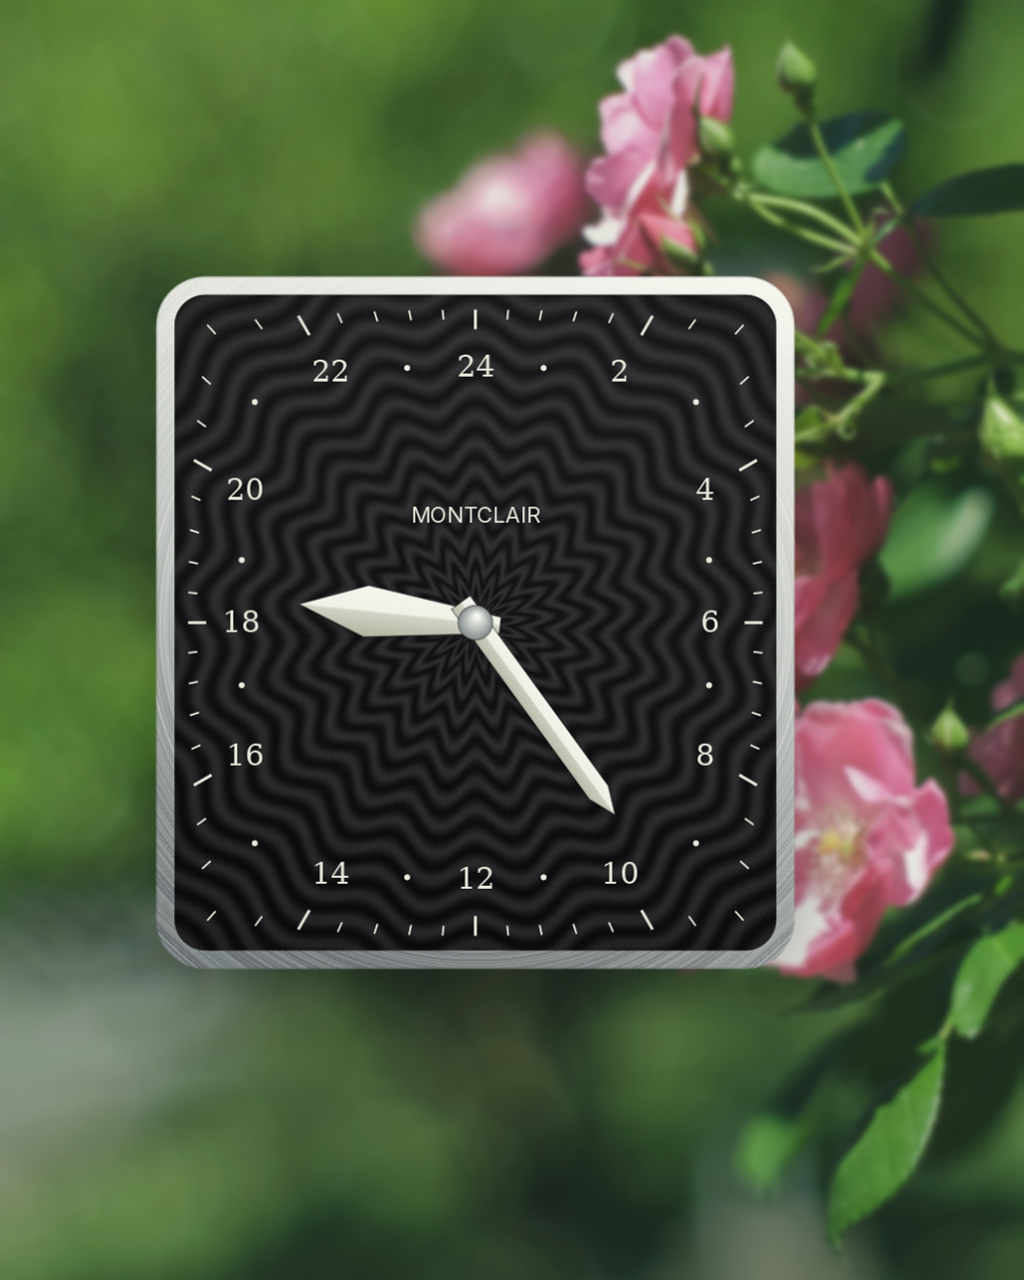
18,24
